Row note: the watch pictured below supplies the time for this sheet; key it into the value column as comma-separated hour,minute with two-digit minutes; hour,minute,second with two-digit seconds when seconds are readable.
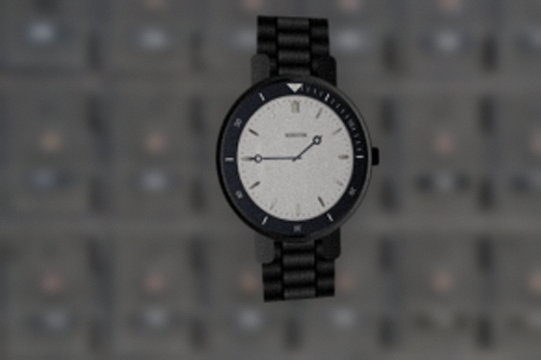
1,45
